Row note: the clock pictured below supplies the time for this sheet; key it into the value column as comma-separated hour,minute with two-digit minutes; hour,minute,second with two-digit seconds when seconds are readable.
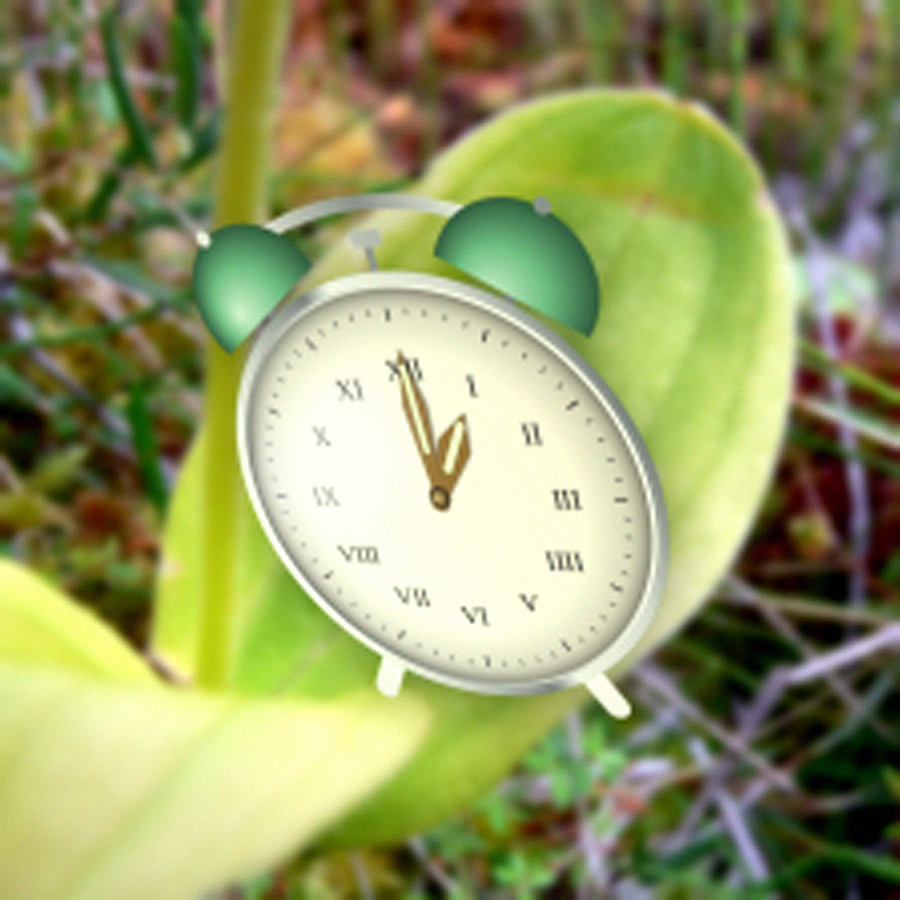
1,00
